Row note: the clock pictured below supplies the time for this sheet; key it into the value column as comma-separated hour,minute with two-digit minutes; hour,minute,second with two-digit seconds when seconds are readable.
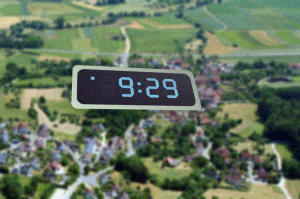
9,29
